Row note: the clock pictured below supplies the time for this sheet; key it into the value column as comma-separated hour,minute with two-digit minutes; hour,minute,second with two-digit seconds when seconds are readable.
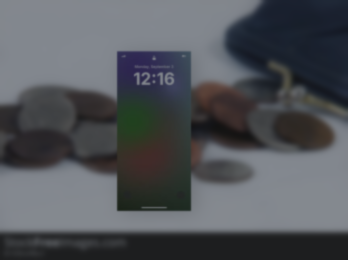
12,16
